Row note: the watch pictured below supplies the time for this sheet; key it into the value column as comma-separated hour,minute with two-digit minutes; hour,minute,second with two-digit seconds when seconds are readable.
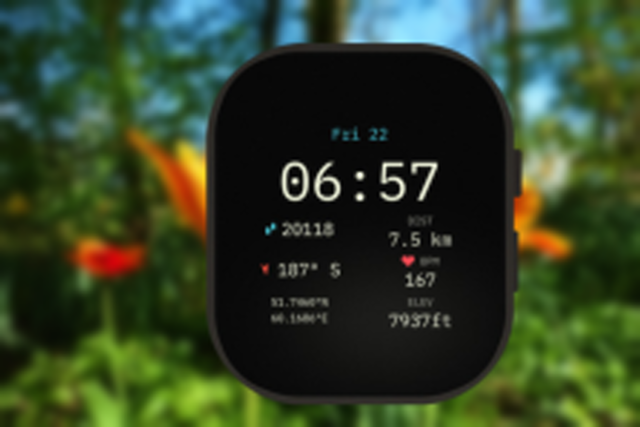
6,57
